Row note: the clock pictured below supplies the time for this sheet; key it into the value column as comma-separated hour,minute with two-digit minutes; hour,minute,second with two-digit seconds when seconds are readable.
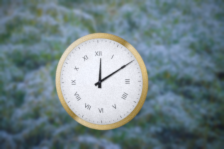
12,10
